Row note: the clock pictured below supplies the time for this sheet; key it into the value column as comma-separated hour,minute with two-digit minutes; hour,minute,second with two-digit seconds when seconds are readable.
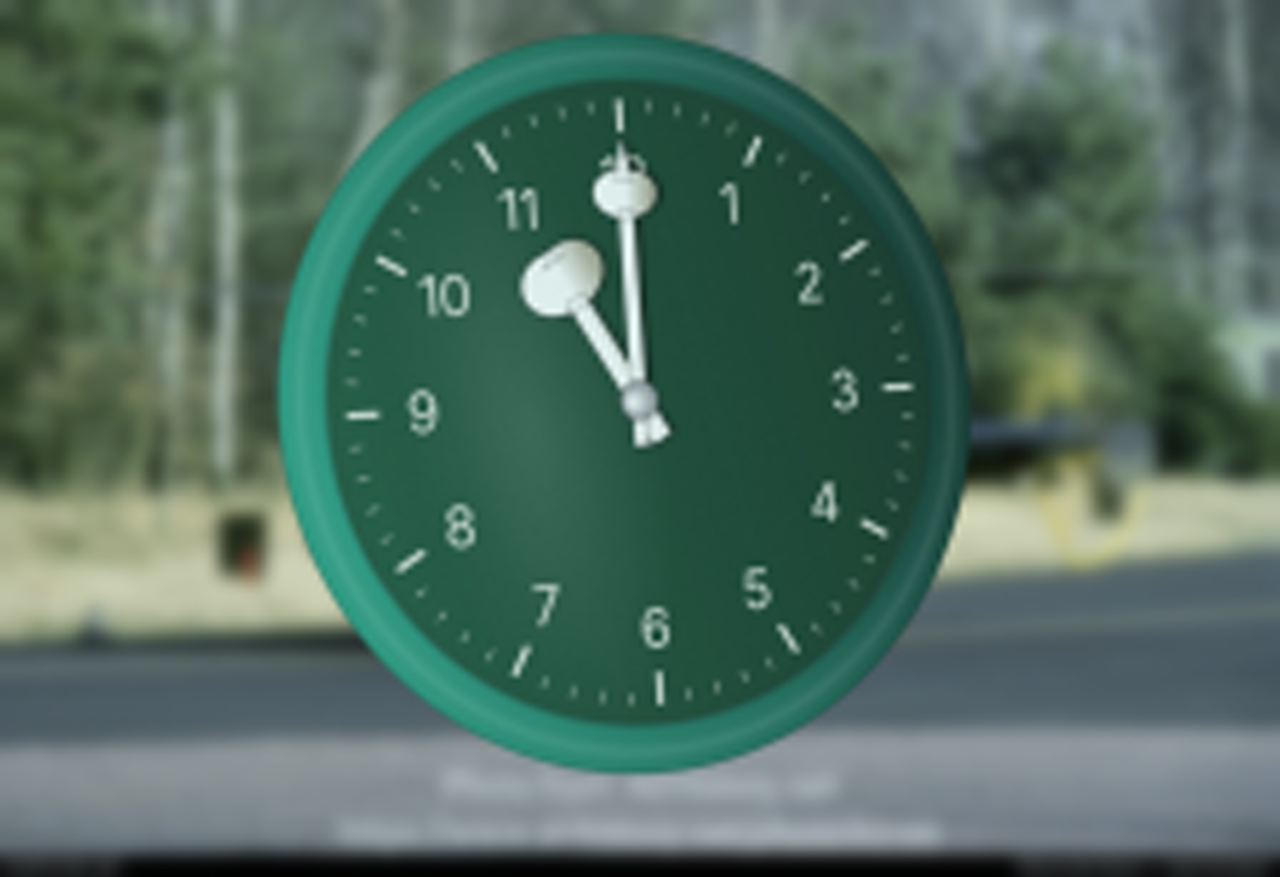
11,00
